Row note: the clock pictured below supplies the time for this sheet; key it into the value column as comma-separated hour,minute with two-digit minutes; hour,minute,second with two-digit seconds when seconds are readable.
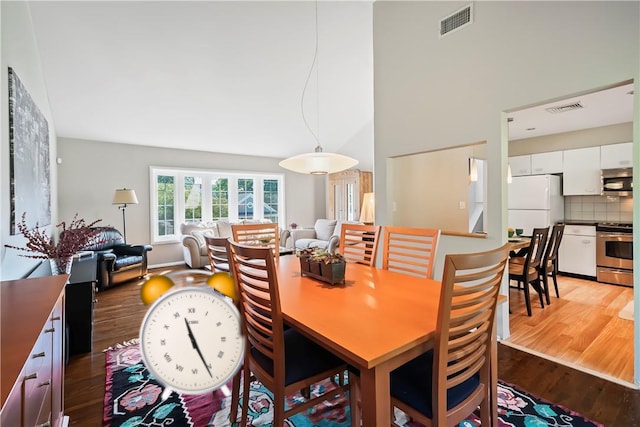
11,26
